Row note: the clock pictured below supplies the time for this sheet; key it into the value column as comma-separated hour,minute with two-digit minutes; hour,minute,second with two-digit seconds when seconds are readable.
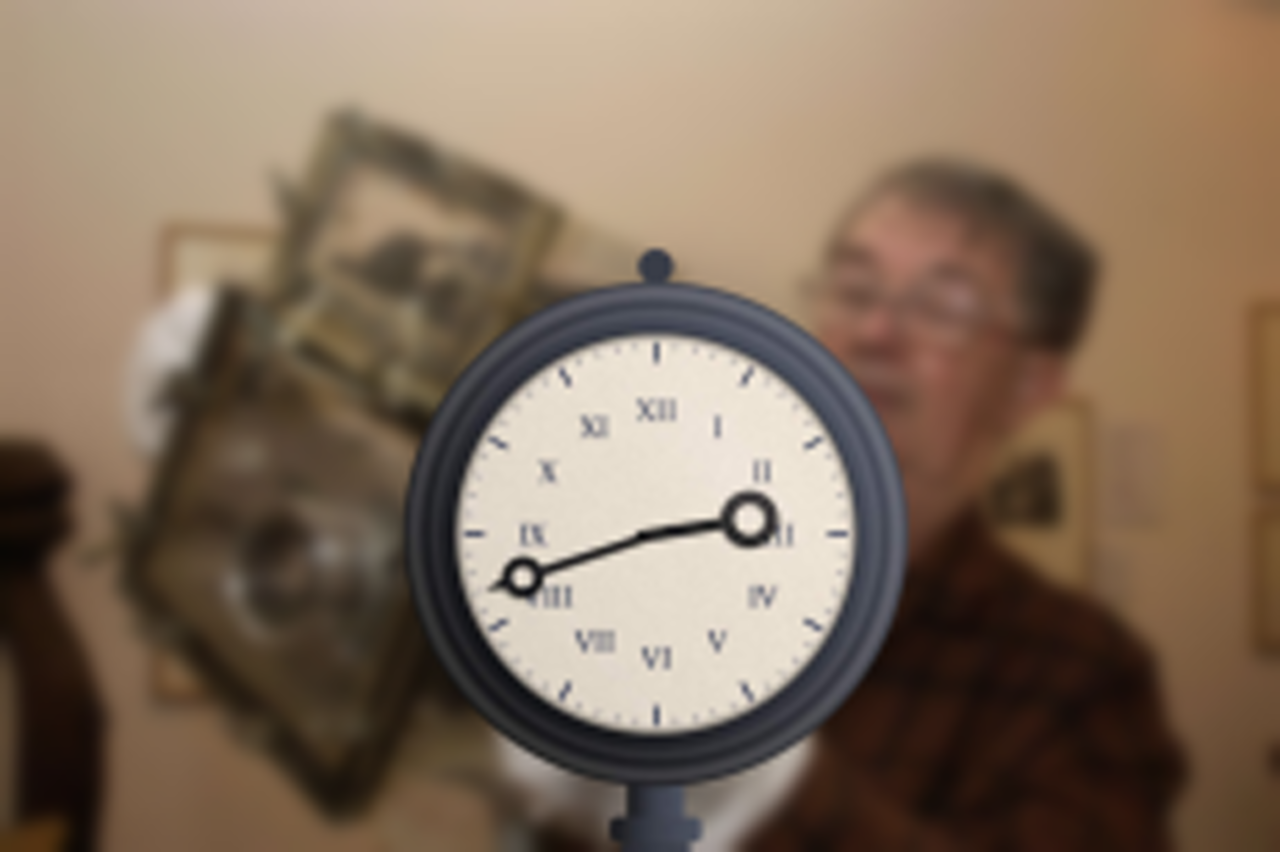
2,42
